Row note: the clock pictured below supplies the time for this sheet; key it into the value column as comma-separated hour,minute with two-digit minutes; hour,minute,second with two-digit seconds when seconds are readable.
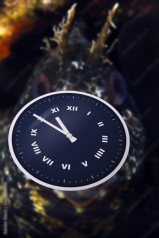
10,50
